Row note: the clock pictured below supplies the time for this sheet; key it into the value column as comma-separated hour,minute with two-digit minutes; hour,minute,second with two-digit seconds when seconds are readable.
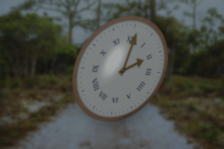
2,01
